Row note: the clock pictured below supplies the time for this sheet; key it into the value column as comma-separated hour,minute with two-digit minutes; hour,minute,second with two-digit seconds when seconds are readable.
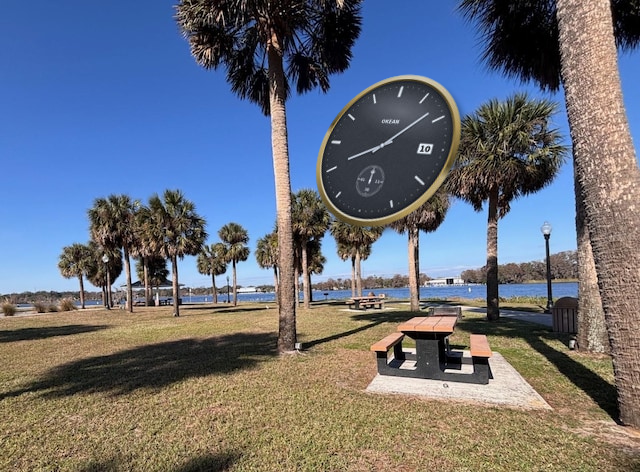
8,08
